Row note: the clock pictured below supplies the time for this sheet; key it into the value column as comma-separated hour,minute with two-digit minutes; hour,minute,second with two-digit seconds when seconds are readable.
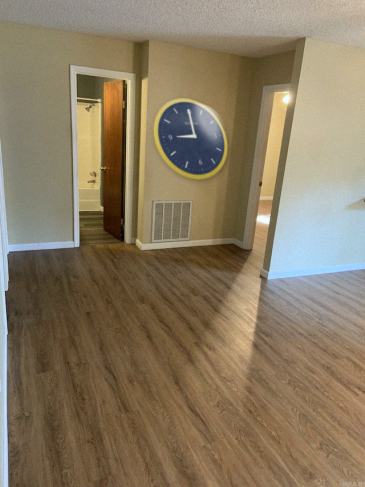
9,00
